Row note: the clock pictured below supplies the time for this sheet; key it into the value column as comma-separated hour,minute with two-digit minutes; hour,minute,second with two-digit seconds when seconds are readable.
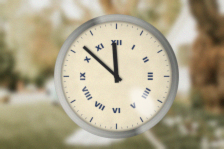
11,52
